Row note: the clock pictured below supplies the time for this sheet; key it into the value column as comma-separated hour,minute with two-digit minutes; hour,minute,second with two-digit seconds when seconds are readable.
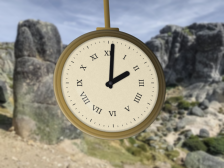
2,01
